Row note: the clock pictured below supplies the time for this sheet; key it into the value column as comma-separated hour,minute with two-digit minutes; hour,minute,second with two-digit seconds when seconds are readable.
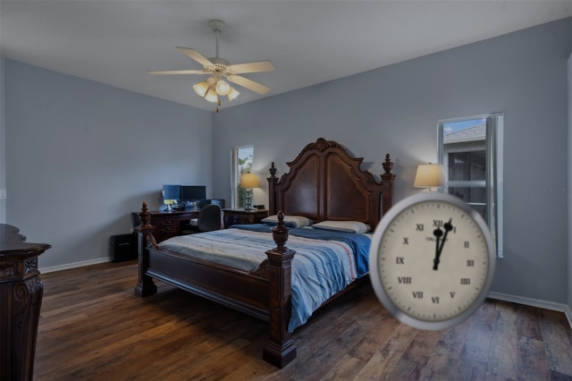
12,03
